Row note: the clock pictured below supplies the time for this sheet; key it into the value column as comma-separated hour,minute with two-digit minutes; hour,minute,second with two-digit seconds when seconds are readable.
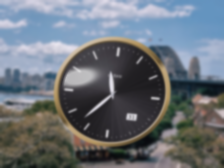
11,37
